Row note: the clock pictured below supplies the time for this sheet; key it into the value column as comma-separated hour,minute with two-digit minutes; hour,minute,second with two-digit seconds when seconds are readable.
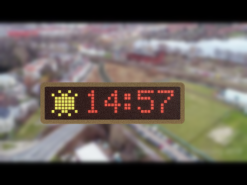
14,57
